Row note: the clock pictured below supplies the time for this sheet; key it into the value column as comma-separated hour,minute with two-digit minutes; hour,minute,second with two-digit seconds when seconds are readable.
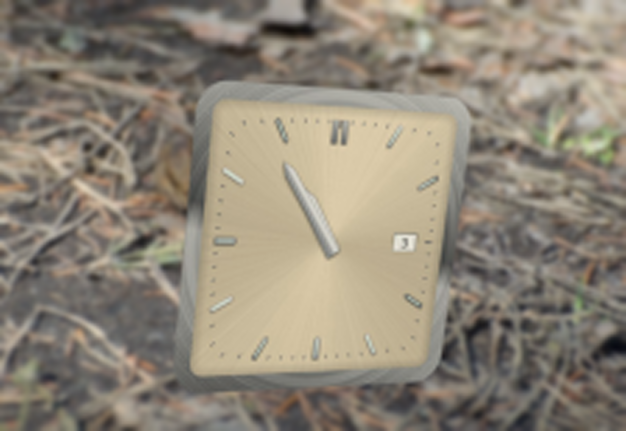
10,54
